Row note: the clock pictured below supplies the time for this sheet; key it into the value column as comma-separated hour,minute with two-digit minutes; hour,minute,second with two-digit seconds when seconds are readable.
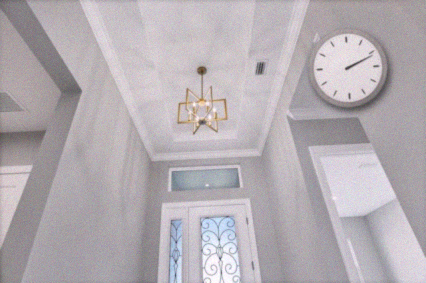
2,11
